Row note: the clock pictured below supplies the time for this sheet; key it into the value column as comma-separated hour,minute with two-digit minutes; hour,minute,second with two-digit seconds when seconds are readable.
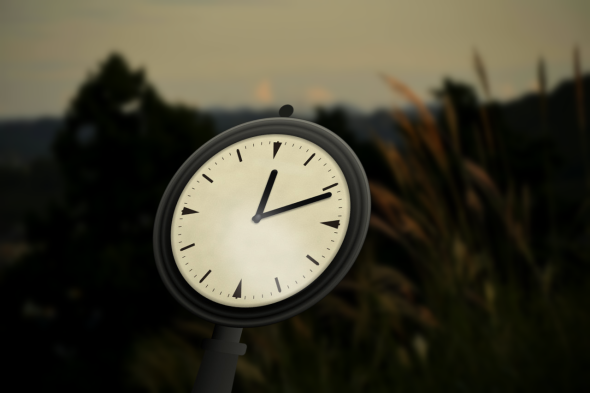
12,11
